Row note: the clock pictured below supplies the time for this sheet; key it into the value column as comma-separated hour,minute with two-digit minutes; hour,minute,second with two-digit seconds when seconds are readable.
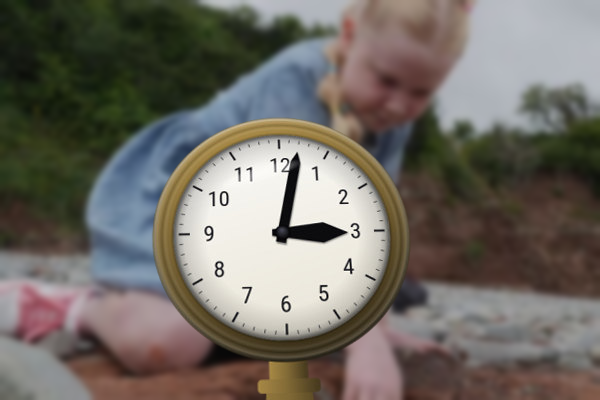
3,02
